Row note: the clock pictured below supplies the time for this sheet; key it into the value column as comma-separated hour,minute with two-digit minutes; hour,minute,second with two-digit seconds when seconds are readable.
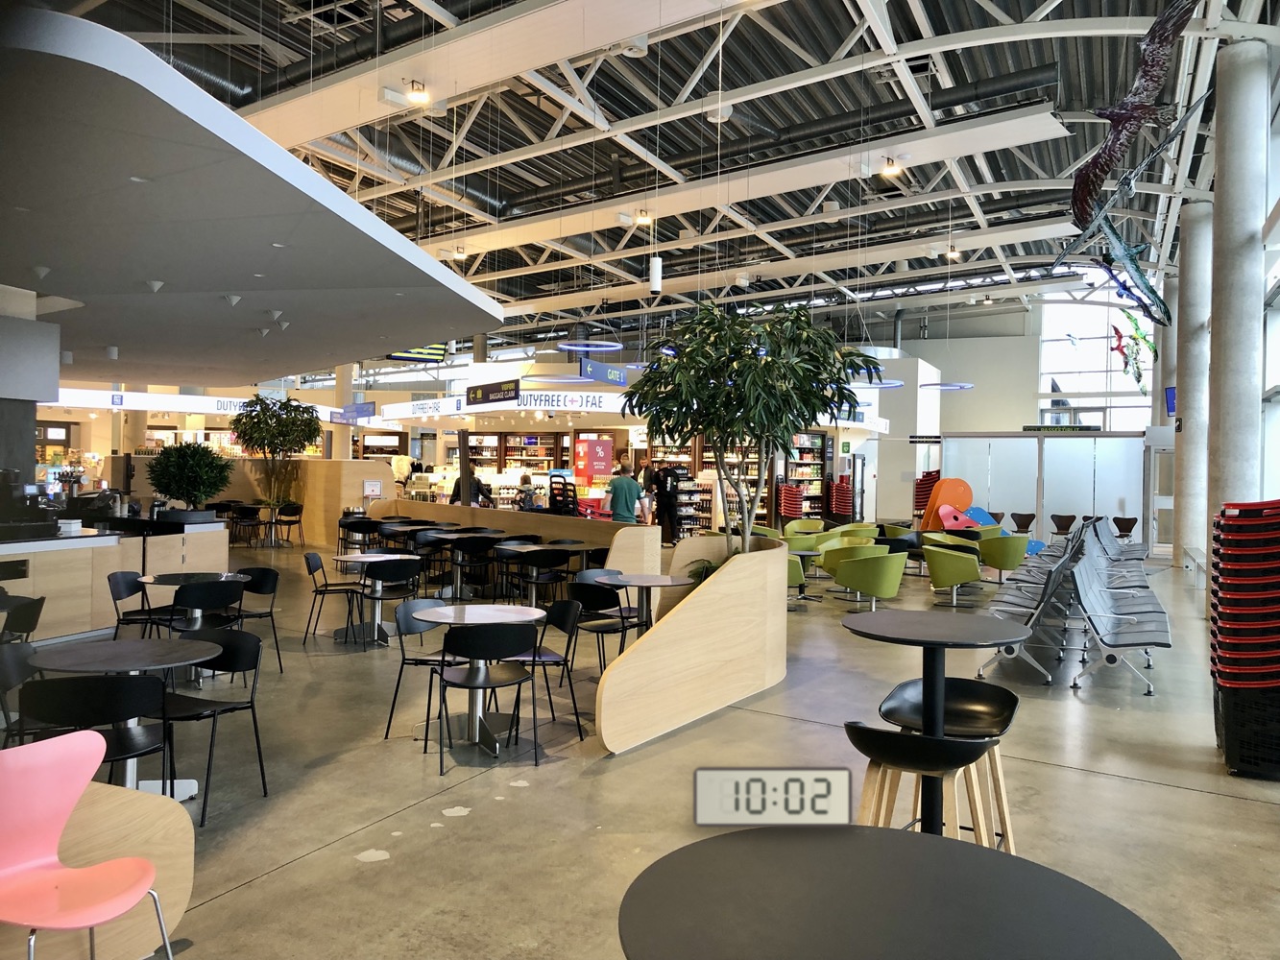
10,02
